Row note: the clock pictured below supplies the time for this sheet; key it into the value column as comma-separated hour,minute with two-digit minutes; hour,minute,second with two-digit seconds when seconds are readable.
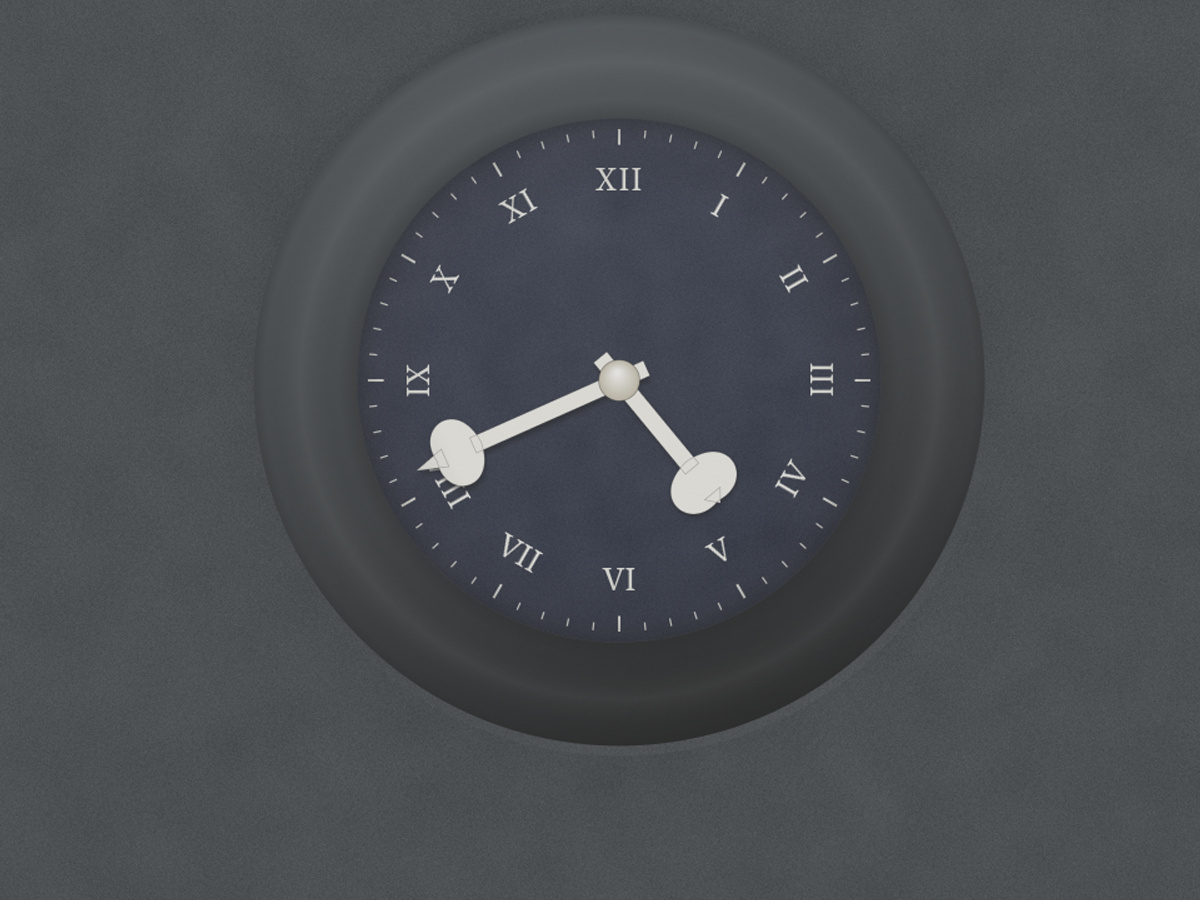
4,41
